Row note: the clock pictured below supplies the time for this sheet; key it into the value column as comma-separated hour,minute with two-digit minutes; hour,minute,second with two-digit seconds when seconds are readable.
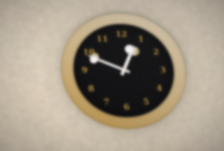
12,49
